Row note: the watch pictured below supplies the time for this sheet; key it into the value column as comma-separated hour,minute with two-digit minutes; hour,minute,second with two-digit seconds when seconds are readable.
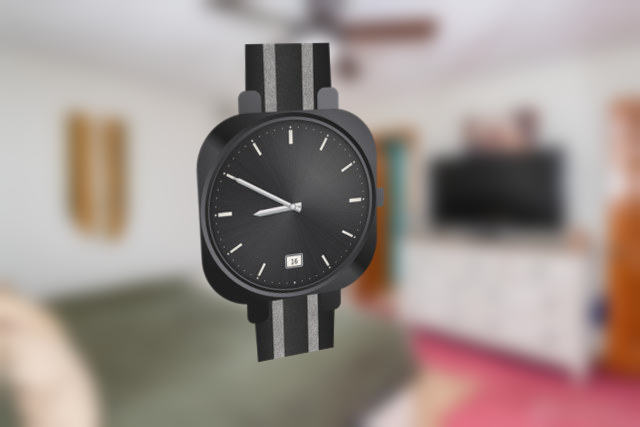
8,50
